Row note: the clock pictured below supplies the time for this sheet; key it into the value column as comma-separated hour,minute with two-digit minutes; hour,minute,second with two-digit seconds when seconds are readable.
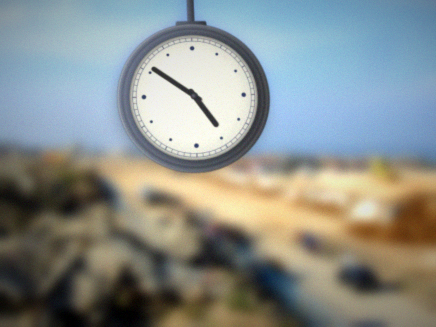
4,51
